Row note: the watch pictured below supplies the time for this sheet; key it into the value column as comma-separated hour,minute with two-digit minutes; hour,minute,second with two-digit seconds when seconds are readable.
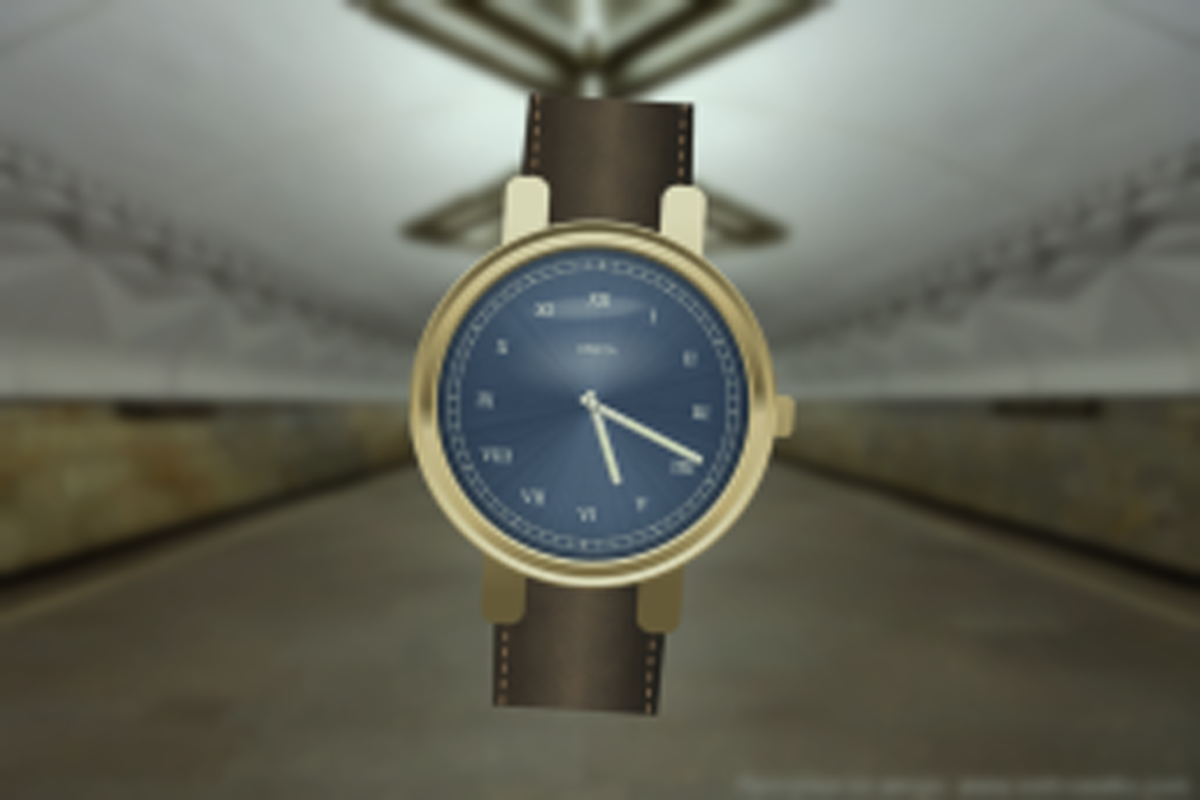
5,19
